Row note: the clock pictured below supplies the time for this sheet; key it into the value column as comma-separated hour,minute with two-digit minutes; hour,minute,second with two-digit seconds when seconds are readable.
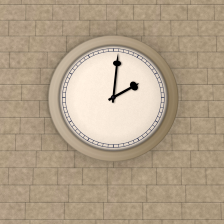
2,01
